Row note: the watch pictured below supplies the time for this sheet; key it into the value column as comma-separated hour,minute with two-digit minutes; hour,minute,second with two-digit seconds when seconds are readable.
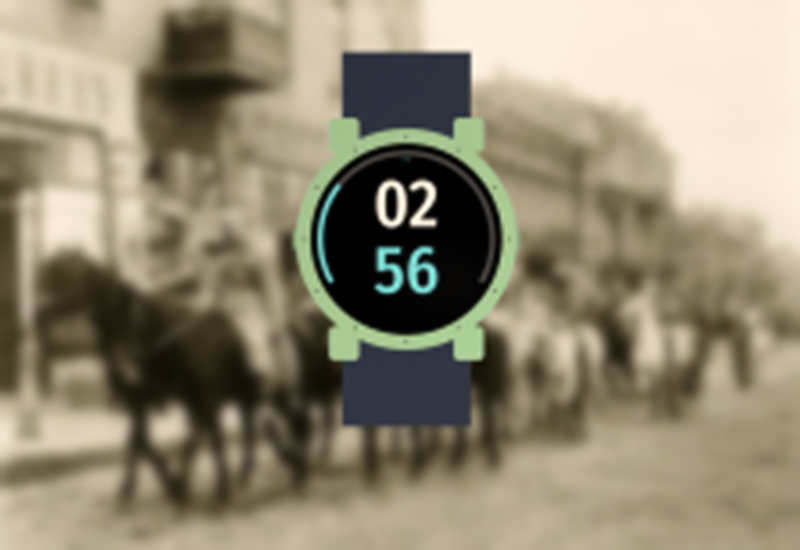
2,56
